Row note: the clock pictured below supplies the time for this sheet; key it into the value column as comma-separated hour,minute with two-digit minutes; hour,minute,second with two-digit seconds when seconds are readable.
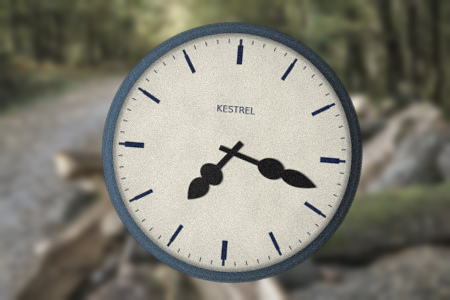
7,18
